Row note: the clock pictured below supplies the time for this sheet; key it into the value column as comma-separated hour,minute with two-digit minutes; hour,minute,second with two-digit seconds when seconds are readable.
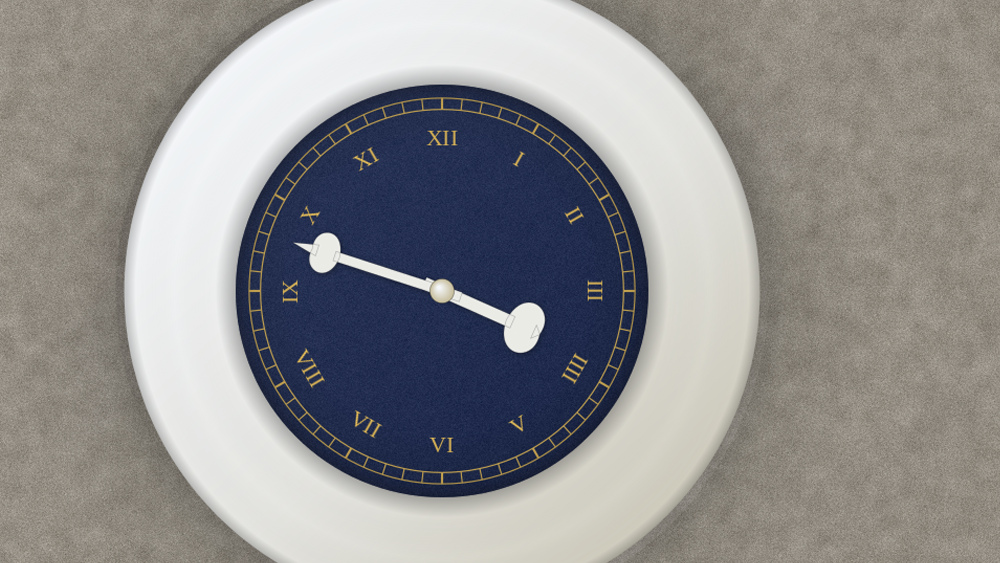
3,48
